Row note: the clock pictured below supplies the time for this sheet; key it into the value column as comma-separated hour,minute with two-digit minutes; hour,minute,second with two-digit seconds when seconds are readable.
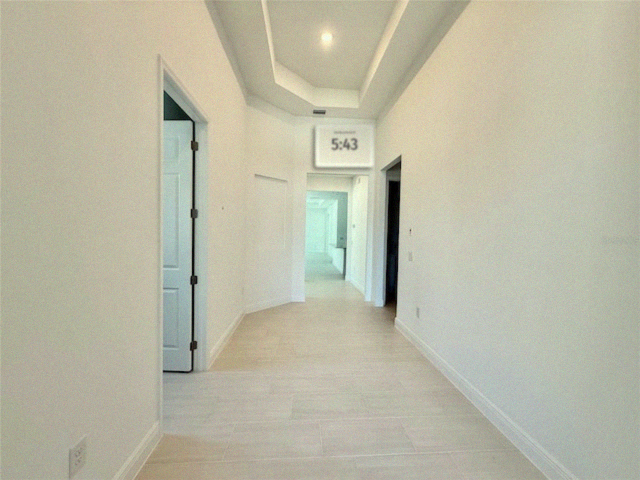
5,43
